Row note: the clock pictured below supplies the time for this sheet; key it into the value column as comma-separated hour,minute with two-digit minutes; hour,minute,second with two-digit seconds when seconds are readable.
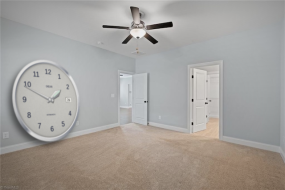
1,49
